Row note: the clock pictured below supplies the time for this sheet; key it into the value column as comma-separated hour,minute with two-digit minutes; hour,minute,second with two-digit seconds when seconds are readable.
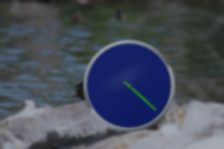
4,22
